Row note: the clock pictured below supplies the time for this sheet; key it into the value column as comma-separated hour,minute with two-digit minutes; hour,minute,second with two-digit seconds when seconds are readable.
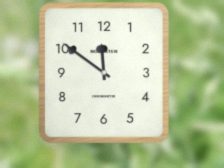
11,51
